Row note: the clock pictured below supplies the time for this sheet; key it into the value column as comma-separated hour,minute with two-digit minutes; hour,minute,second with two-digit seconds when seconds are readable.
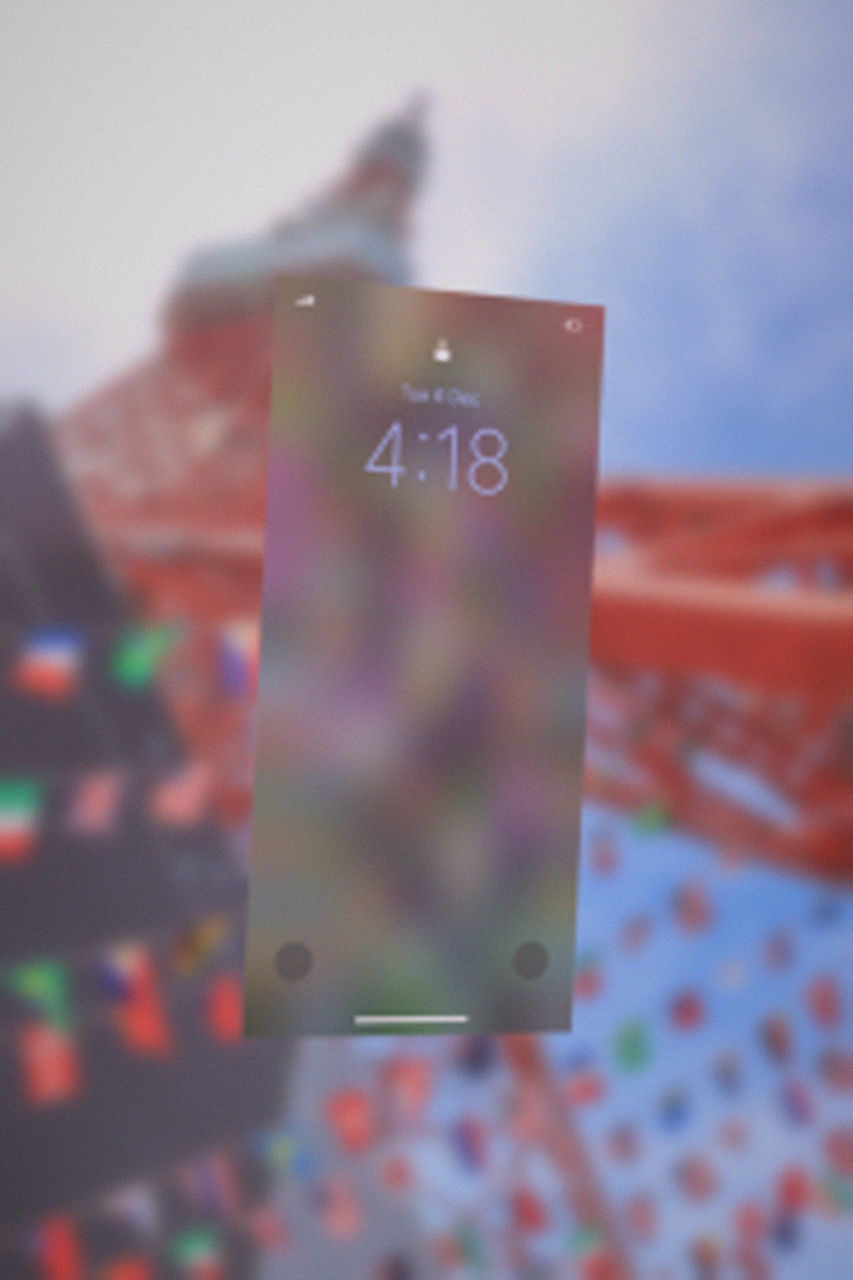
4,18
